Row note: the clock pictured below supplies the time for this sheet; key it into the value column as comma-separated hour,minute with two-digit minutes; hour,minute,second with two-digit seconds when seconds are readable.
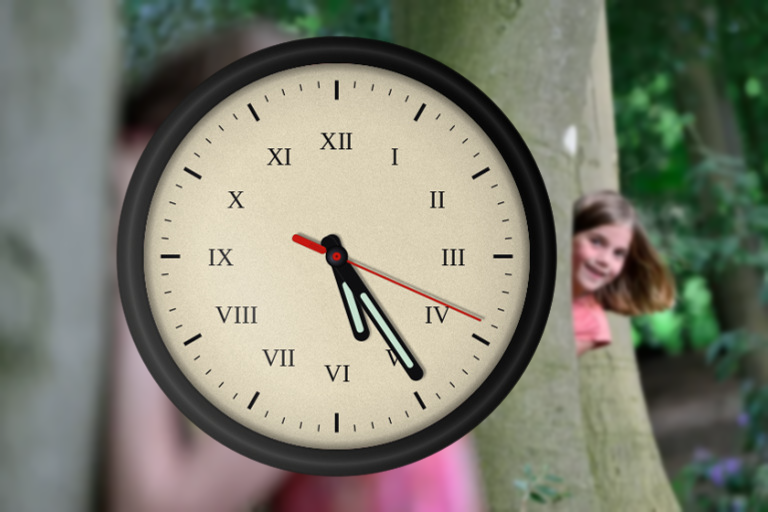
5,24,19
